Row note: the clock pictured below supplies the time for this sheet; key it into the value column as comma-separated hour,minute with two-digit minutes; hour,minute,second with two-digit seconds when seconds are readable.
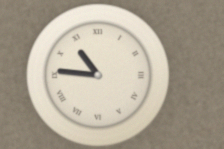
10,46
